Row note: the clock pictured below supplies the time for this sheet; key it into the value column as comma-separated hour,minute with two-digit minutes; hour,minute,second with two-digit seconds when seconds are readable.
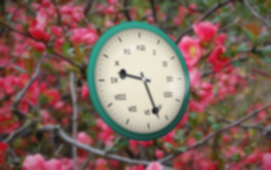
9,27
